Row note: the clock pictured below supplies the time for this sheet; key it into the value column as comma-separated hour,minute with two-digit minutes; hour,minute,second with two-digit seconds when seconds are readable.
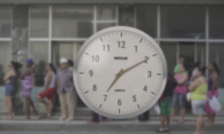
7,10
